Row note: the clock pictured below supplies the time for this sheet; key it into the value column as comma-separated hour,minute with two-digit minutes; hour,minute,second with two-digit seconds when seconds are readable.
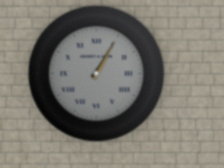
1,05
